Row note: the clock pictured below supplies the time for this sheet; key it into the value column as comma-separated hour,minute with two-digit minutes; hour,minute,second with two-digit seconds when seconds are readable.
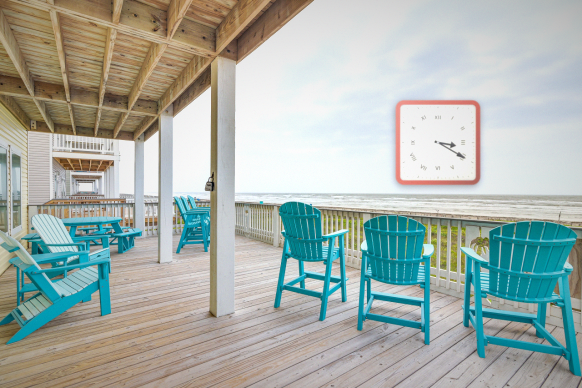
3,20
